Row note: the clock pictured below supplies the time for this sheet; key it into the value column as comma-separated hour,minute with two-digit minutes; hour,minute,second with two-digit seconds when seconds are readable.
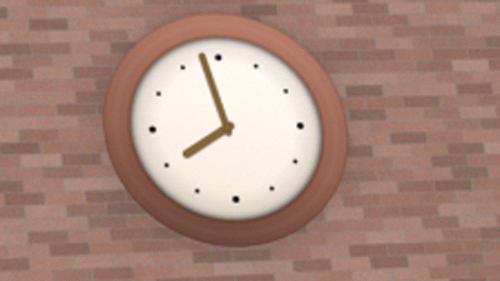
7,58
